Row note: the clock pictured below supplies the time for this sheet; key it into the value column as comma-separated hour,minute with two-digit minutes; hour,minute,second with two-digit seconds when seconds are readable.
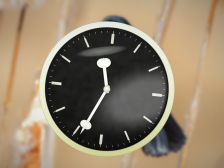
11,34
